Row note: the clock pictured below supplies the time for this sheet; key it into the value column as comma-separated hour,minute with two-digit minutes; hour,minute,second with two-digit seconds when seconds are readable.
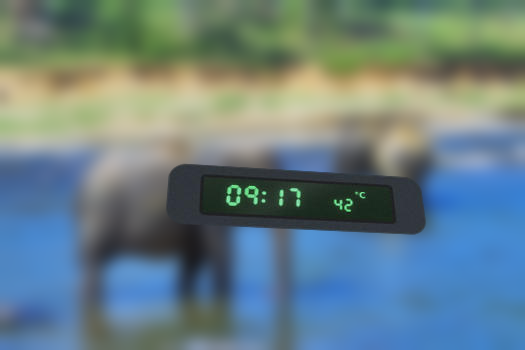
9,17
